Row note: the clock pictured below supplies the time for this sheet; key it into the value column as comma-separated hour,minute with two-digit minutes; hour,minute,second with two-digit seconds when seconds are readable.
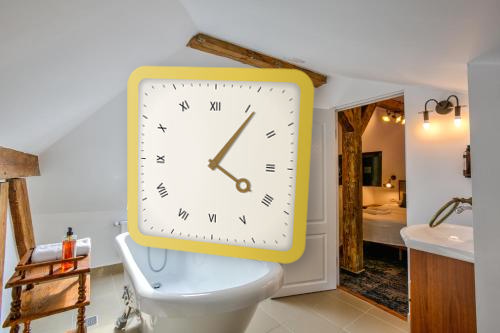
4,06
